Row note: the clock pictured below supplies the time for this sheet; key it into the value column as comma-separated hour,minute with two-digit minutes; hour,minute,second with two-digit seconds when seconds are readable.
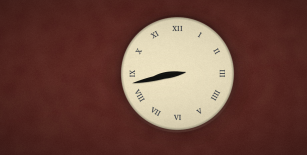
8,43
